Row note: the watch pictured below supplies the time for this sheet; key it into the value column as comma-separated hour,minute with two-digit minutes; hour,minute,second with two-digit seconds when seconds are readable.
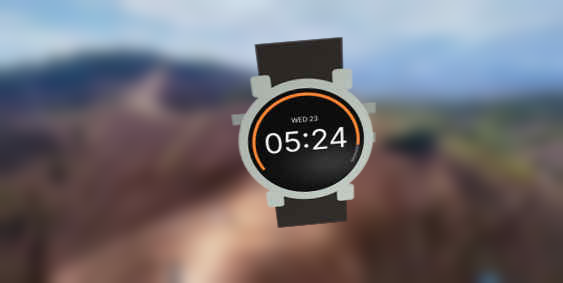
5,24
